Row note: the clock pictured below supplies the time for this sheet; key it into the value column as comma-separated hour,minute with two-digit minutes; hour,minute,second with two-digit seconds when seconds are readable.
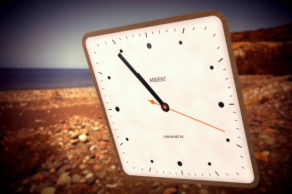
10,54,19
